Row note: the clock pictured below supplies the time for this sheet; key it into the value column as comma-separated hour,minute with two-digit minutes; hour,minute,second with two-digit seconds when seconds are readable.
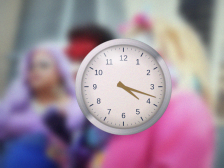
4,18
